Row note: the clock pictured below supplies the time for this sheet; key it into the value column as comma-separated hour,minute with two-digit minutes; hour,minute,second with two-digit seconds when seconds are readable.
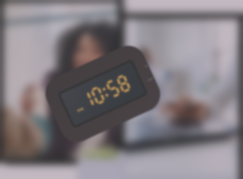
10,58
